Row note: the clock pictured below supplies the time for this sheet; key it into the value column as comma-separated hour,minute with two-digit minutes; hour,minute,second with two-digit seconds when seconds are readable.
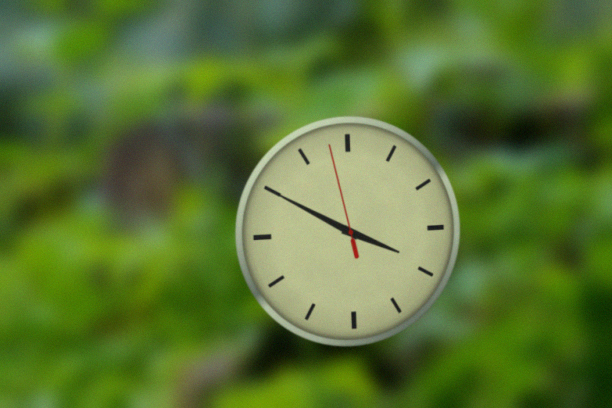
3,49,58
